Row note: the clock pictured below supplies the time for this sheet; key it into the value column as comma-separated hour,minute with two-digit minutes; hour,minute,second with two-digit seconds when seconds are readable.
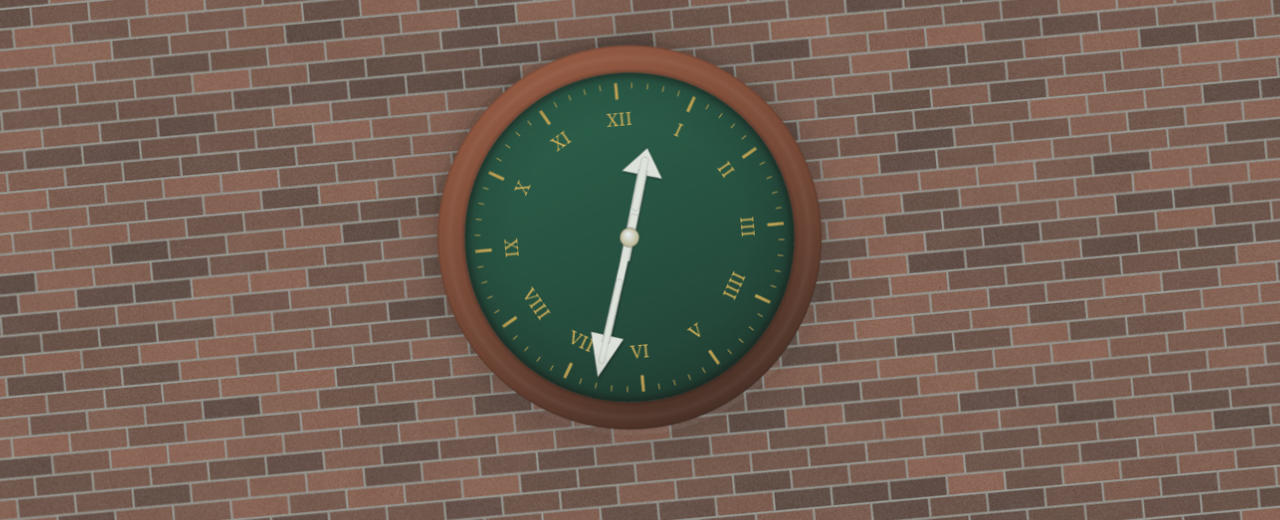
12,33
